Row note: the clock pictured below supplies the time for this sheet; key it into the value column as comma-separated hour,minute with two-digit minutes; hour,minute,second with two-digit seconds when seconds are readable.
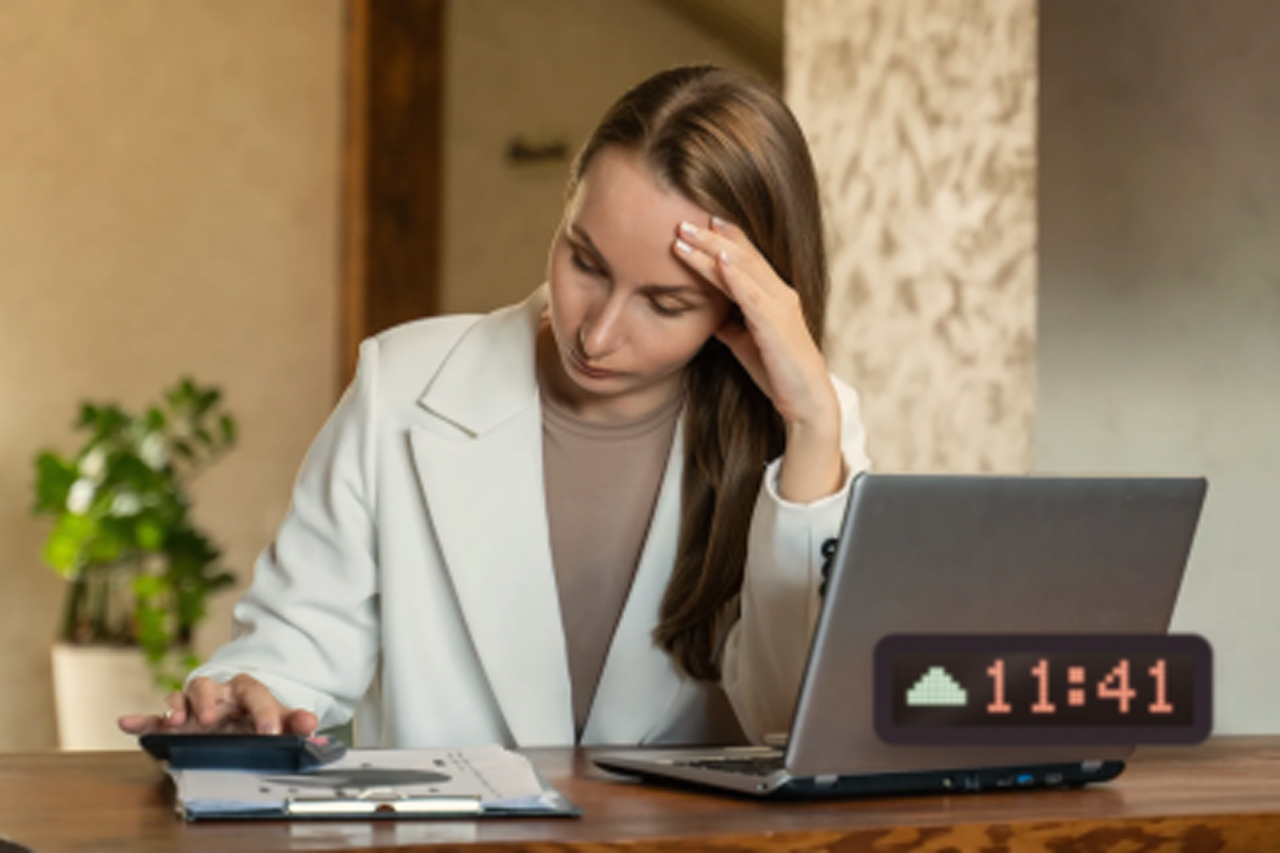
11,41
